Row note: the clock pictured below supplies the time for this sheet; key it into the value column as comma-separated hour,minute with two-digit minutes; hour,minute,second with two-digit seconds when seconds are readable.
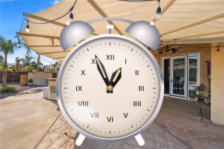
12,56
